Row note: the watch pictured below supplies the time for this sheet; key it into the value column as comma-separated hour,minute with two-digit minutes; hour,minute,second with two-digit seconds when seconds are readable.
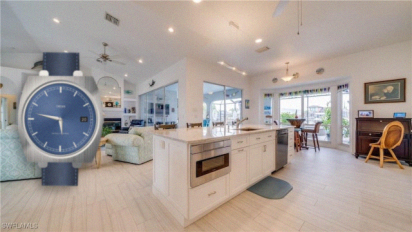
5,47
